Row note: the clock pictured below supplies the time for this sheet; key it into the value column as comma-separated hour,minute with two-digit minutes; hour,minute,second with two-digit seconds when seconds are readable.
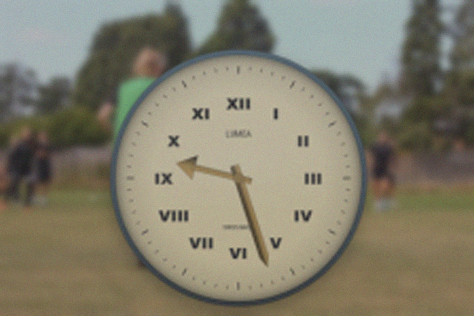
9,27
